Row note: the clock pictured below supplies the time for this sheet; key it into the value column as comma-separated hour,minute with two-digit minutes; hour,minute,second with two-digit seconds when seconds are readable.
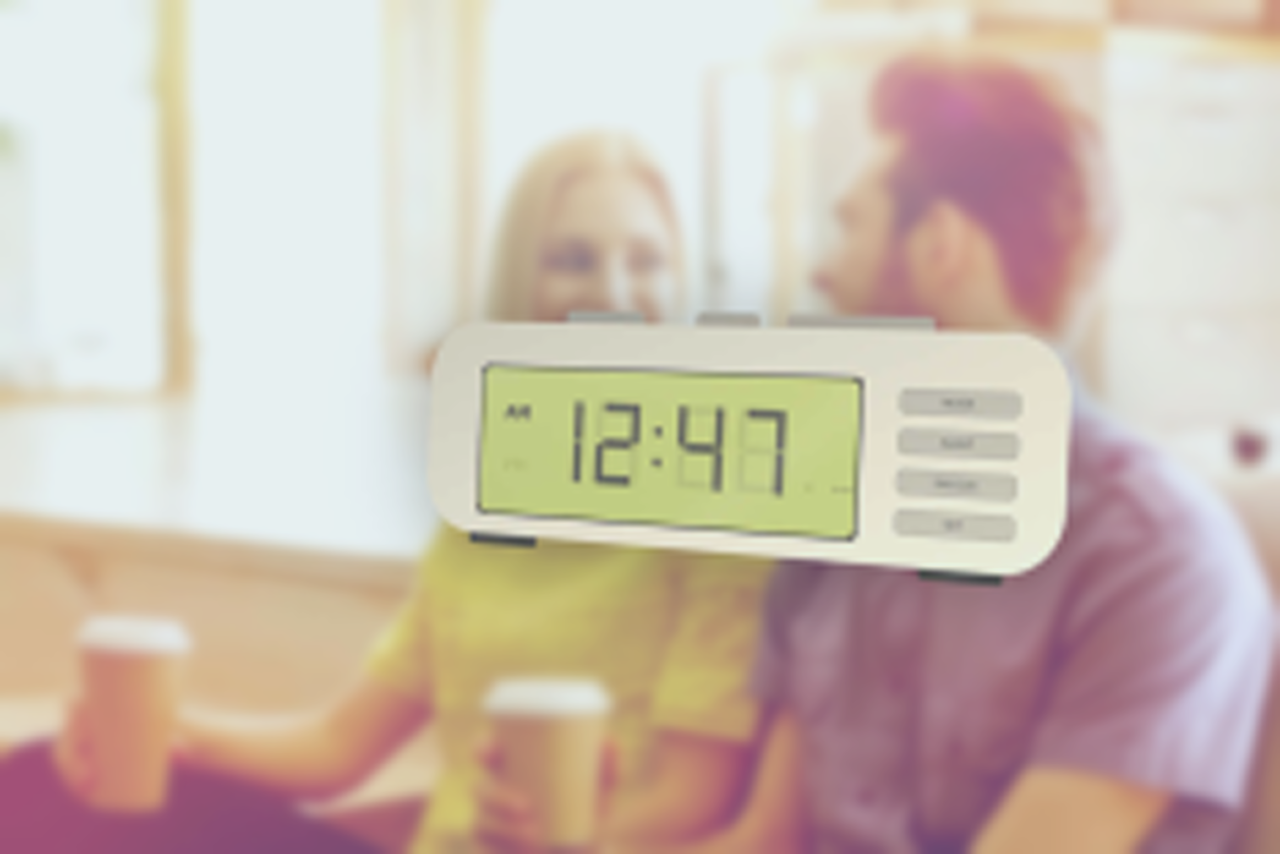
12,47
